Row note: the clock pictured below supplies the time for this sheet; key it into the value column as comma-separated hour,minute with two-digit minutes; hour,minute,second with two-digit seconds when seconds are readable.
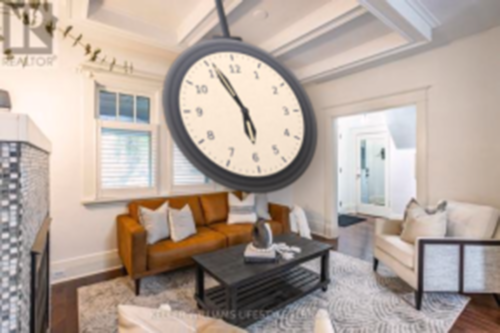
5,56
